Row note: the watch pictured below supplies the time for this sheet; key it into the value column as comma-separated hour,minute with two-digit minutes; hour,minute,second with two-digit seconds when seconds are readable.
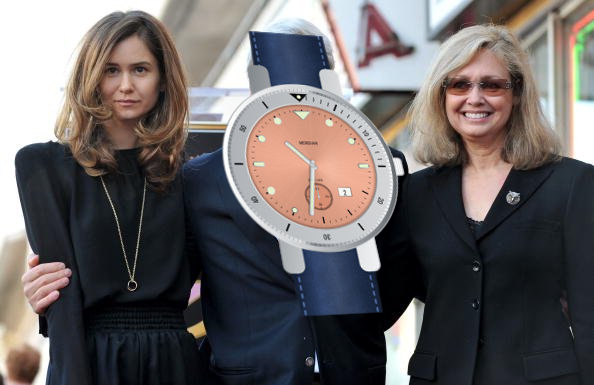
10,32
